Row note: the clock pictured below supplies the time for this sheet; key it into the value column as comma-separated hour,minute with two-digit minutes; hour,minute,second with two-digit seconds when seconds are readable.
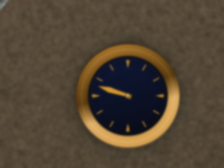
9,48
